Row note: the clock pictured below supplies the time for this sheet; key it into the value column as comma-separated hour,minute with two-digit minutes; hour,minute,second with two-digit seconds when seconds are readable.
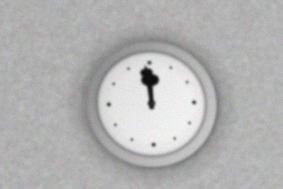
11,59
